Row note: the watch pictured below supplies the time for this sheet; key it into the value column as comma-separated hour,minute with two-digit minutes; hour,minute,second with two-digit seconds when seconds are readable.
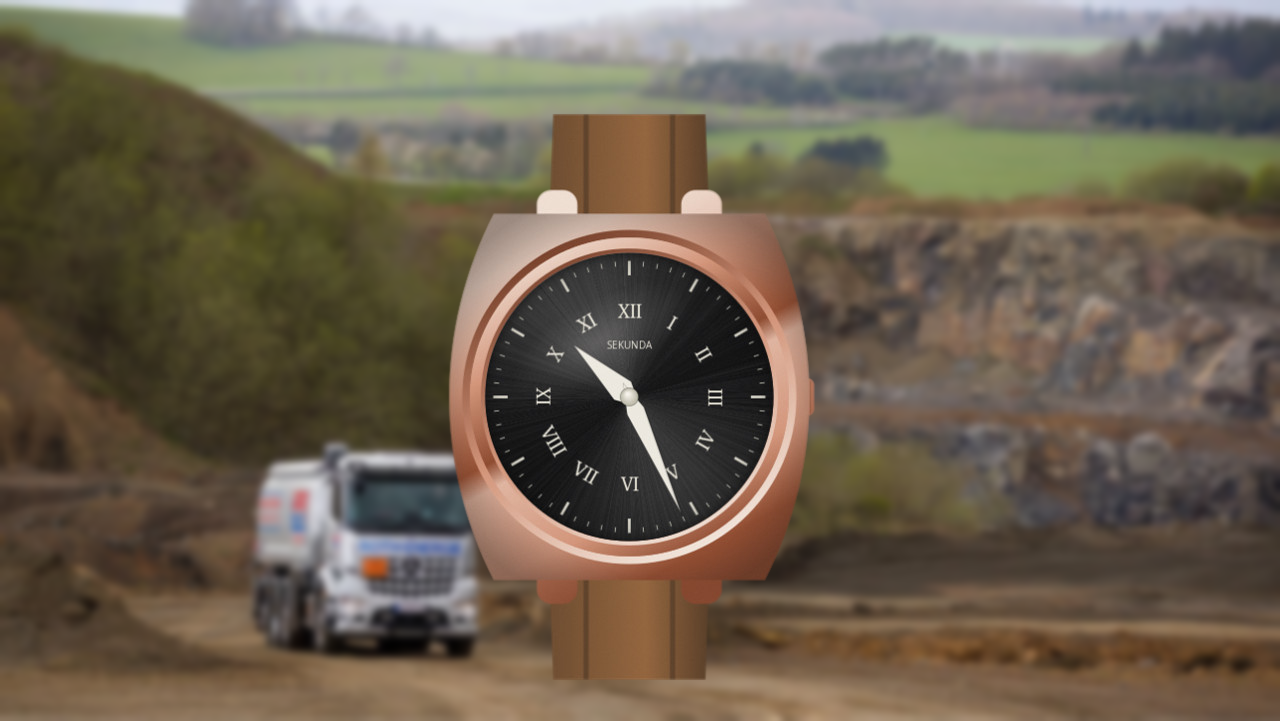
10,26
